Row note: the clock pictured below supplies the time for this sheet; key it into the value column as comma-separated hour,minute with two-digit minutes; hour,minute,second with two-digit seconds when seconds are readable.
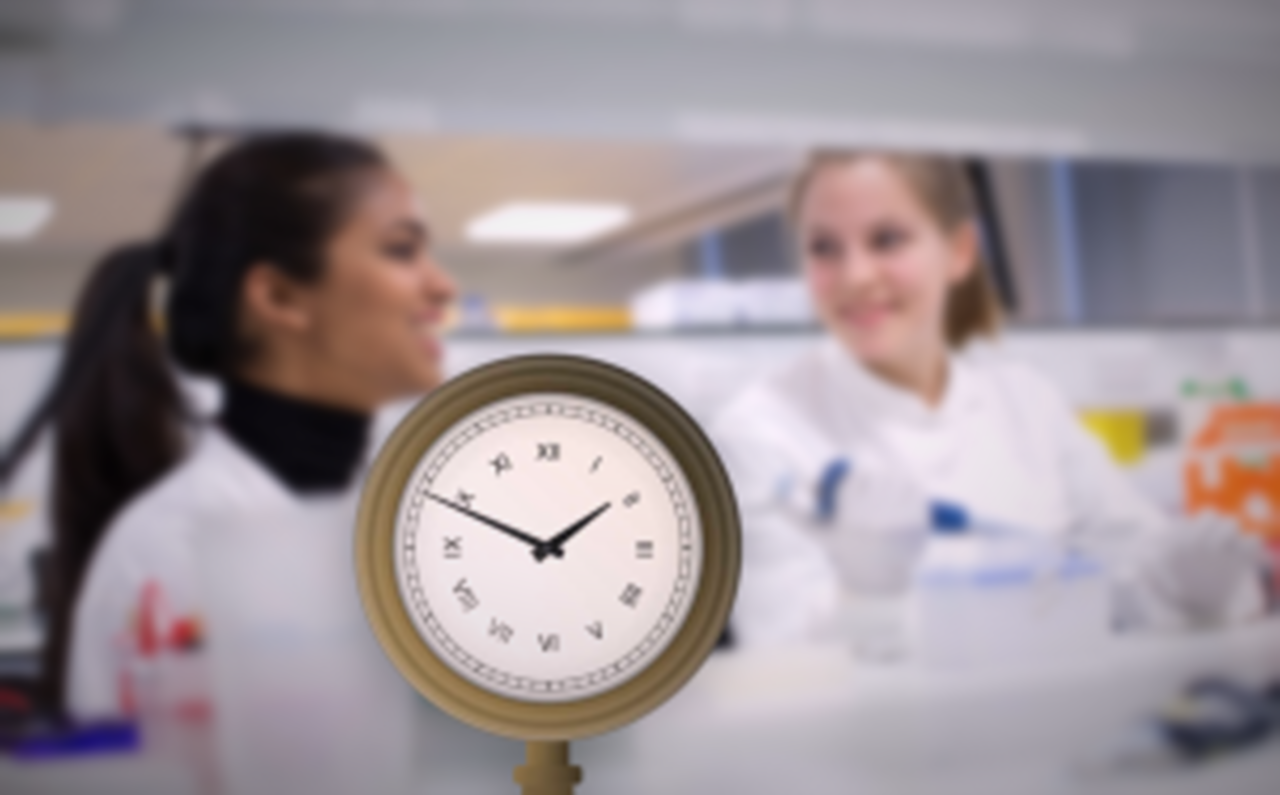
1,49
